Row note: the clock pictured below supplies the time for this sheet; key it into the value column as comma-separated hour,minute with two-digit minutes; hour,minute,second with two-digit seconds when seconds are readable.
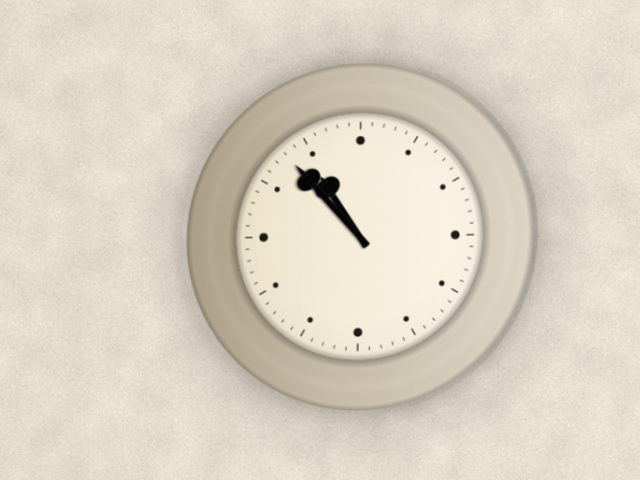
10,53
